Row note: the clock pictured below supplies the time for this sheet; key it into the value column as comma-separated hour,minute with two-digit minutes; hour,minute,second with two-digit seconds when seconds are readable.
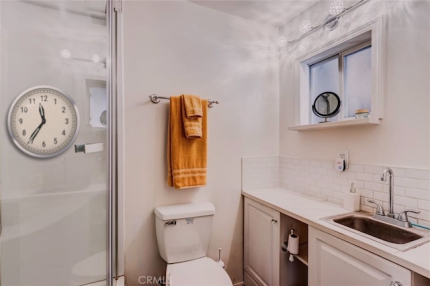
11,36
